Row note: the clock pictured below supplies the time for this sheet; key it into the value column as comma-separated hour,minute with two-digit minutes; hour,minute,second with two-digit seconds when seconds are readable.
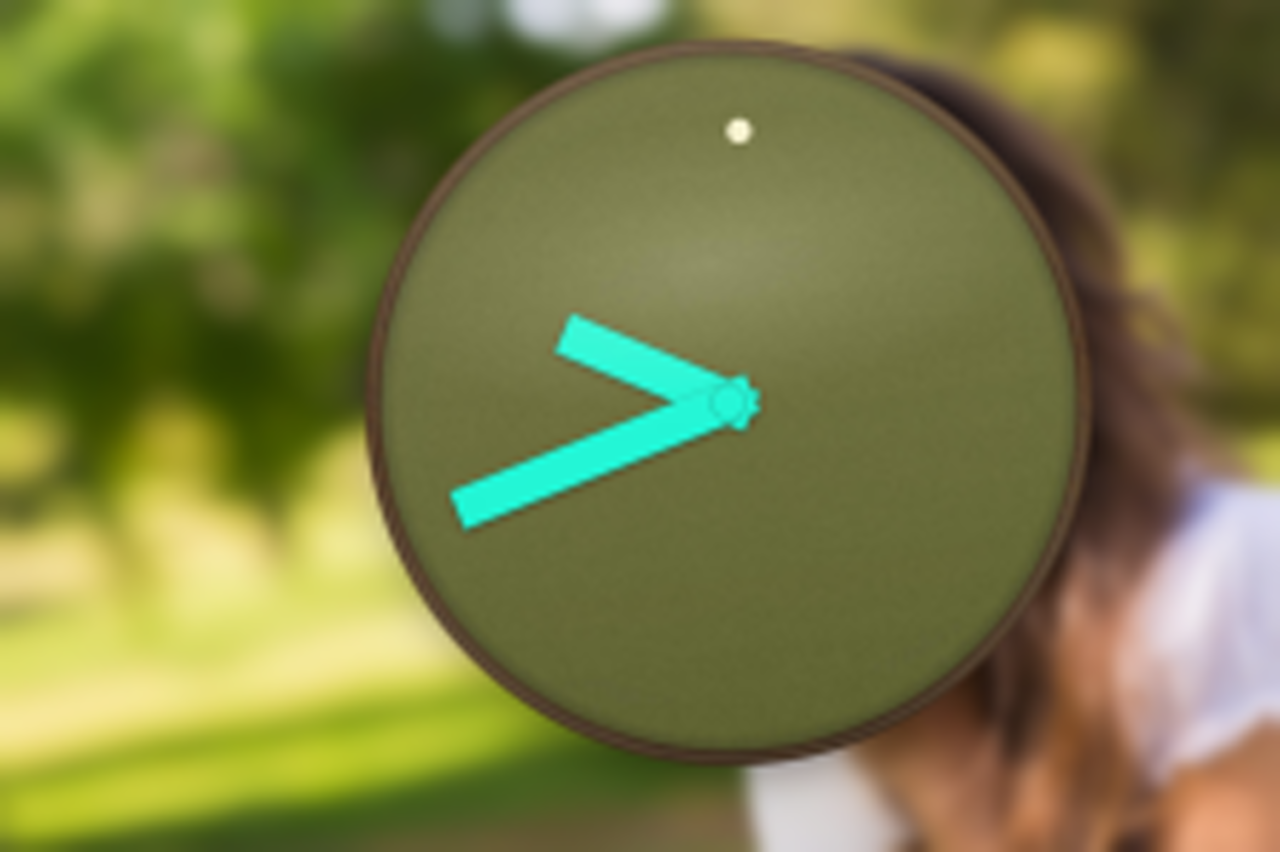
9,41
